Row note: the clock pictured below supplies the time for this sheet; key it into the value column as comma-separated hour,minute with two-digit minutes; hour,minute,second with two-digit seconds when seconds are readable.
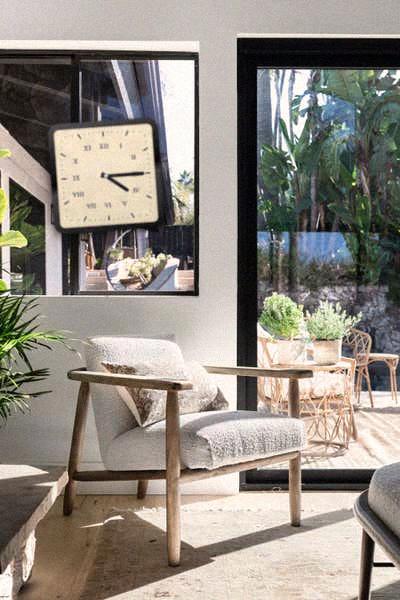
4,15
